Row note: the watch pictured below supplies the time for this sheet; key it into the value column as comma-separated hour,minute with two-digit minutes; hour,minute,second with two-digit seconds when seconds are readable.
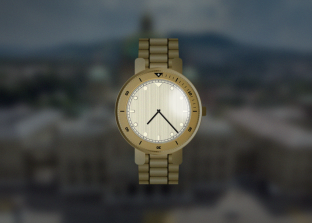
7,23
